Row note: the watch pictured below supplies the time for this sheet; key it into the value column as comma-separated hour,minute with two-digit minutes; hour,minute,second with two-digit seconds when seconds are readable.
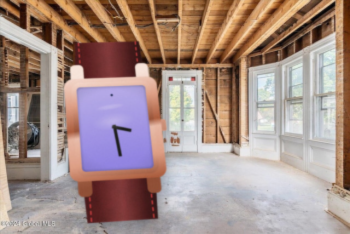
3,29
